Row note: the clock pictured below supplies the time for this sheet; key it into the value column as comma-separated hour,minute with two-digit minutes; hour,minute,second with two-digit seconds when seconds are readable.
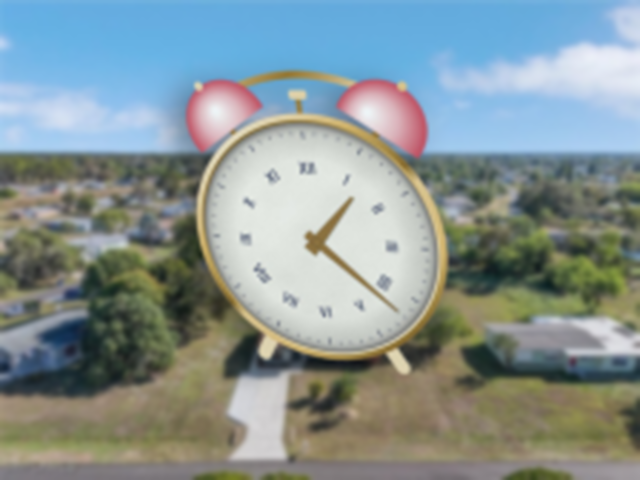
1,22
